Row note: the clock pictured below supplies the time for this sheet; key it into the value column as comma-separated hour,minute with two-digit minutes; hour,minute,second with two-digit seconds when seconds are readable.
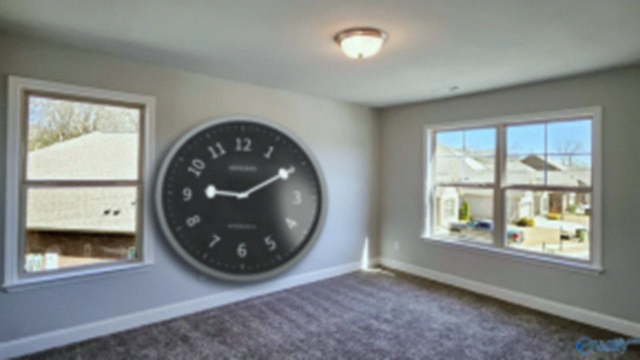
9,10
